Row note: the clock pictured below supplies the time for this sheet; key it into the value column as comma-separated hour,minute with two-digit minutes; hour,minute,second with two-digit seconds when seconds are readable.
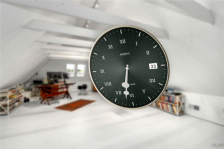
6,32
